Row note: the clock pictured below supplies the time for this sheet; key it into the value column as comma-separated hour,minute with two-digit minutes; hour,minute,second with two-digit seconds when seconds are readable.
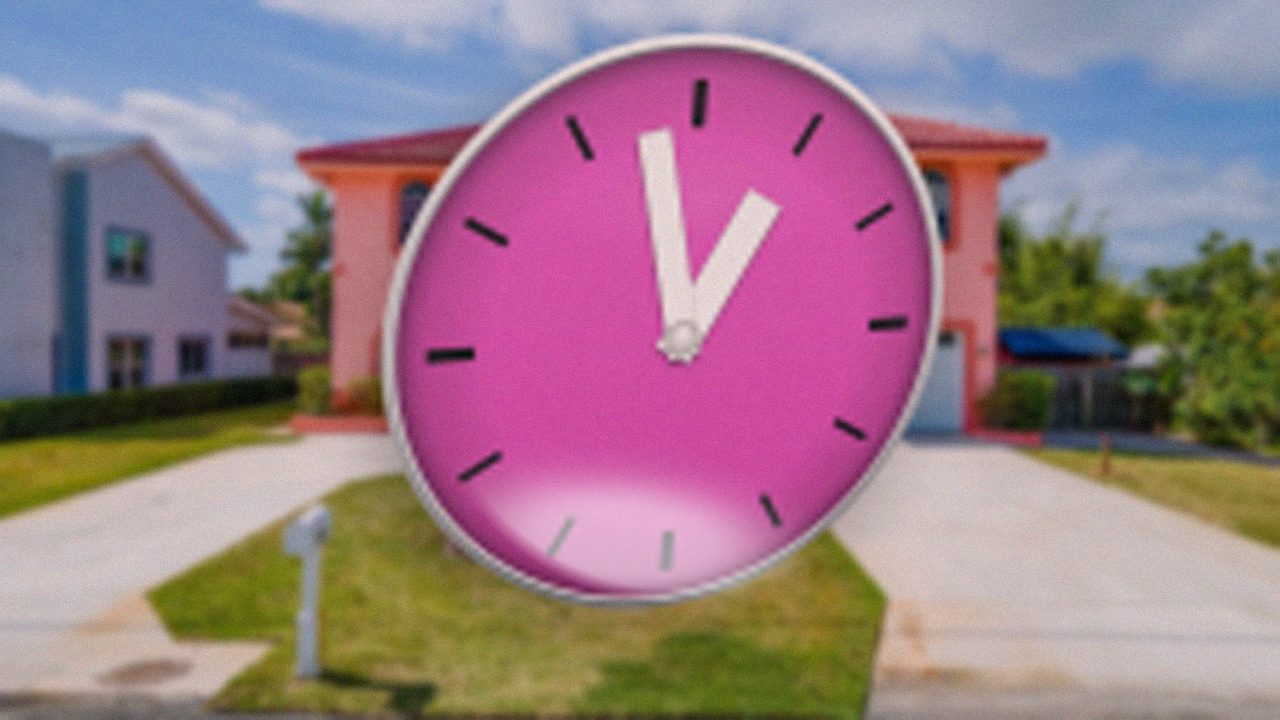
12,58
